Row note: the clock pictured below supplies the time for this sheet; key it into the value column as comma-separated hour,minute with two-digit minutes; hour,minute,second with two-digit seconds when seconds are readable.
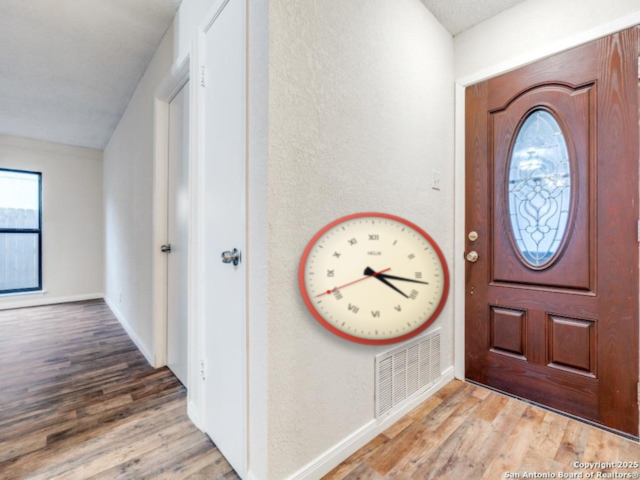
4,16,41
